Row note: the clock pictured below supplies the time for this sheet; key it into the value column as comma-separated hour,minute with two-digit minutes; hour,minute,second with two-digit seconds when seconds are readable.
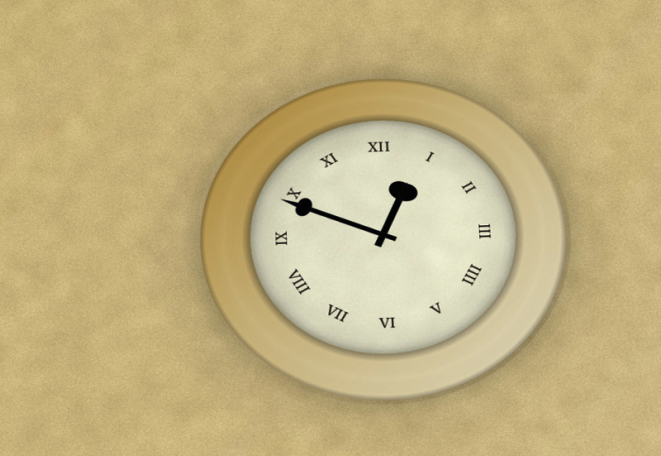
12,49
